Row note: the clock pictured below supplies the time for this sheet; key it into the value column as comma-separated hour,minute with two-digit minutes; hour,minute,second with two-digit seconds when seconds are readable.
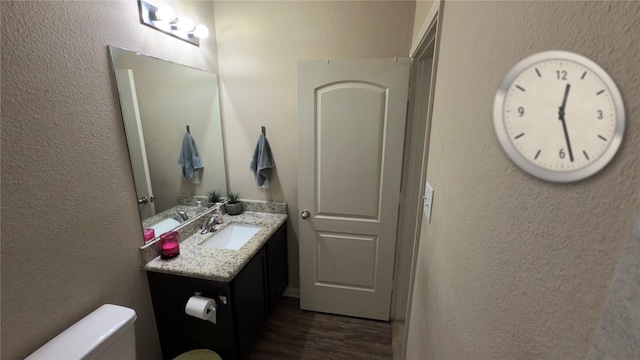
12,28
